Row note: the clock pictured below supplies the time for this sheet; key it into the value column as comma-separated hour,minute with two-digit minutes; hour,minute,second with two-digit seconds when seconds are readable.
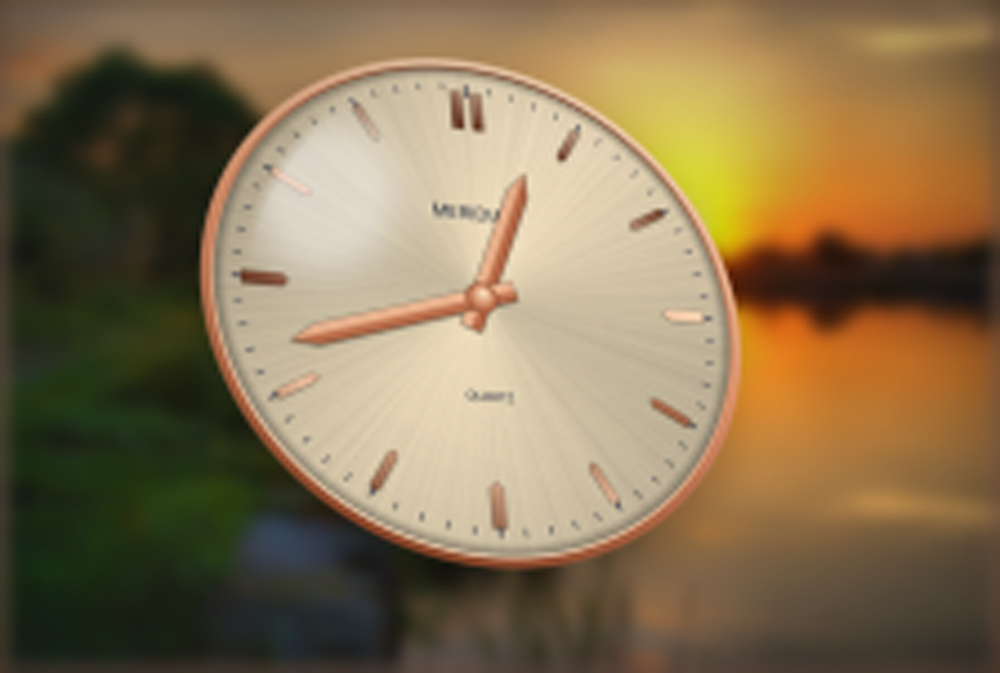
12,42
